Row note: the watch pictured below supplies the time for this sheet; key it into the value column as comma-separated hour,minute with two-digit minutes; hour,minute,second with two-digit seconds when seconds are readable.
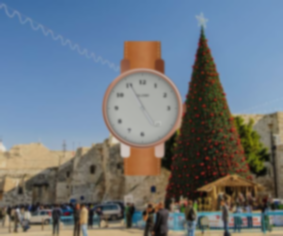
4,55
